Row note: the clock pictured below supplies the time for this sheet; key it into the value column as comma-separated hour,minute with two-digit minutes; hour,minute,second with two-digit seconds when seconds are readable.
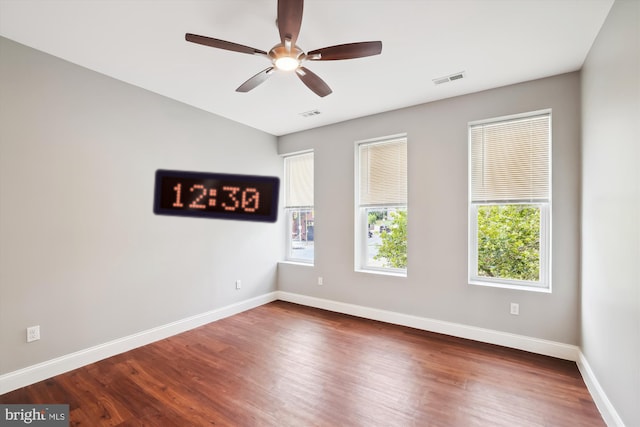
12,30
